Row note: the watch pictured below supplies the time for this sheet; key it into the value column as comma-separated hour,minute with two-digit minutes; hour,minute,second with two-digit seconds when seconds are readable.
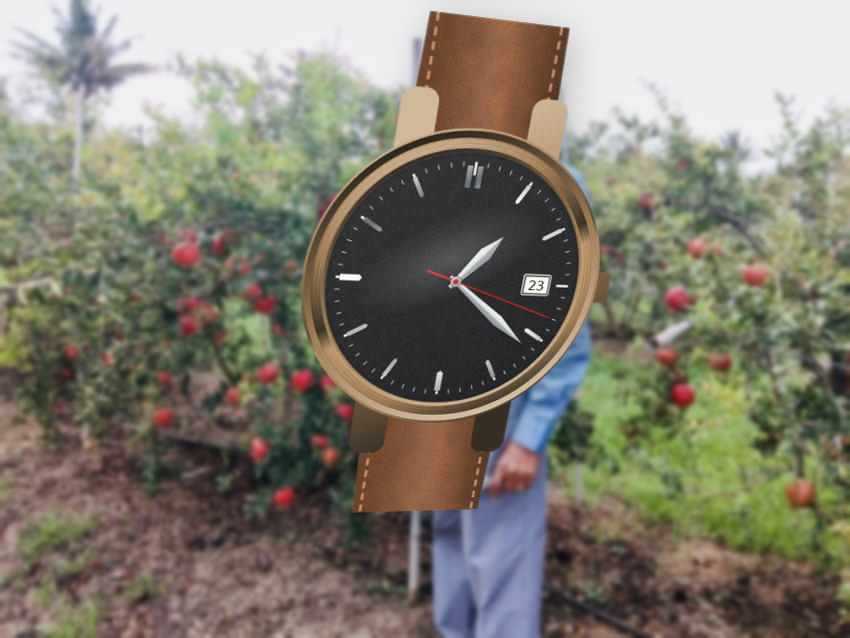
1,21,18
